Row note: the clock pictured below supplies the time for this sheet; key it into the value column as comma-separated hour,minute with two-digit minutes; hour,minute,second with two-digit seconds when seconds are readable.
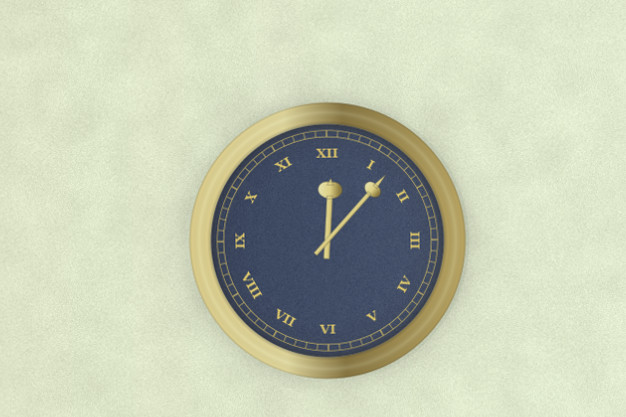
12,07
